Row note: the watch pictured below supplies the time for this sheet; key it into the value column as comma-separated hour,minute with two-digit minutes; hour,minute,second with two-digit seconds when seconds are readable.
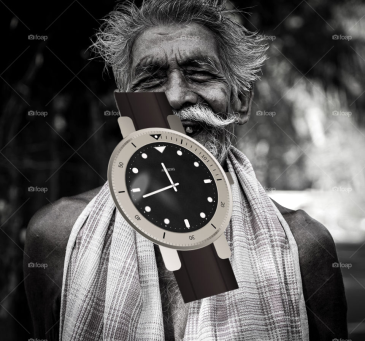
11,43
